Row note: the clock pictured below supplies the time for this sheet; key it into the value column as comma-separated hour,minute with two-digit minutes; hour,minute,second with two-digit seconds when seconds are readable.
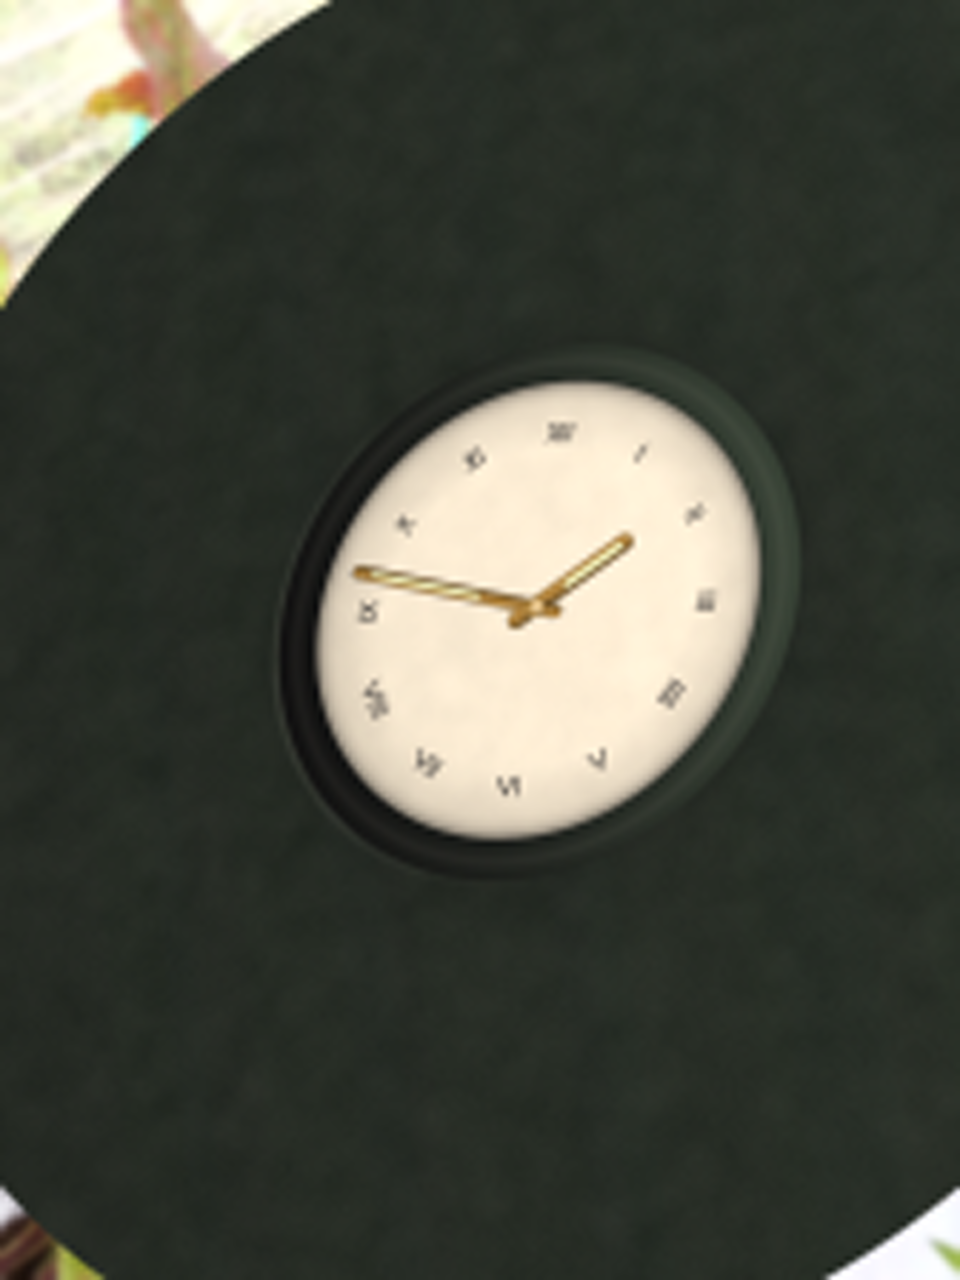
1,47
